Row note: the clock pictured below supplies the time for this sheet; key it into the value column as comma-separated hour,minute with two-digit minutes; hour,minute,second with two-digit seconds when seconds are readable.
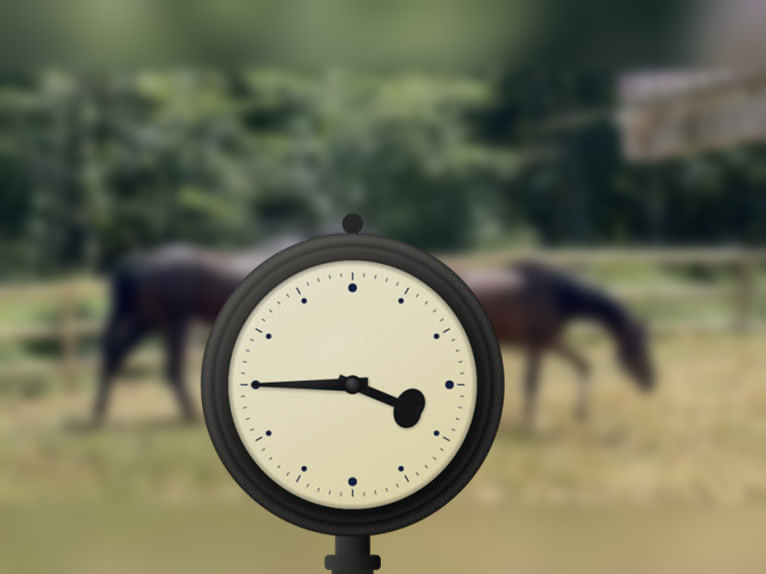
3,45
